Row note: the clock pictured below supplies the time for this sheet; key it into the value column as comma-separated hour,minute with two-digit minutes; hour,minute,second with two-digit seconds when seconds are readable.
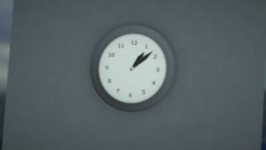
1,08
